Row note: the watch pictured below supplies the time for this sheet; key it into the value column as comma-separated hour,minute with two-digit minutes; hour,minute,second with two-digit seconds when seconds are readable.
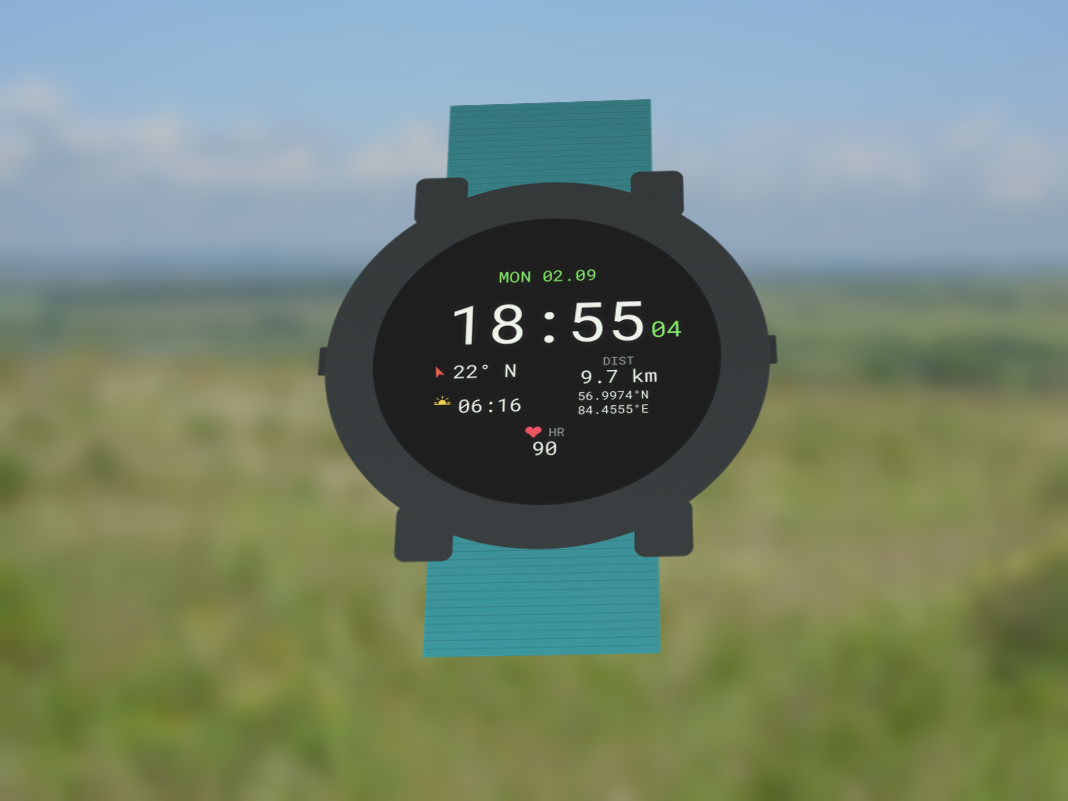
18,55,04
